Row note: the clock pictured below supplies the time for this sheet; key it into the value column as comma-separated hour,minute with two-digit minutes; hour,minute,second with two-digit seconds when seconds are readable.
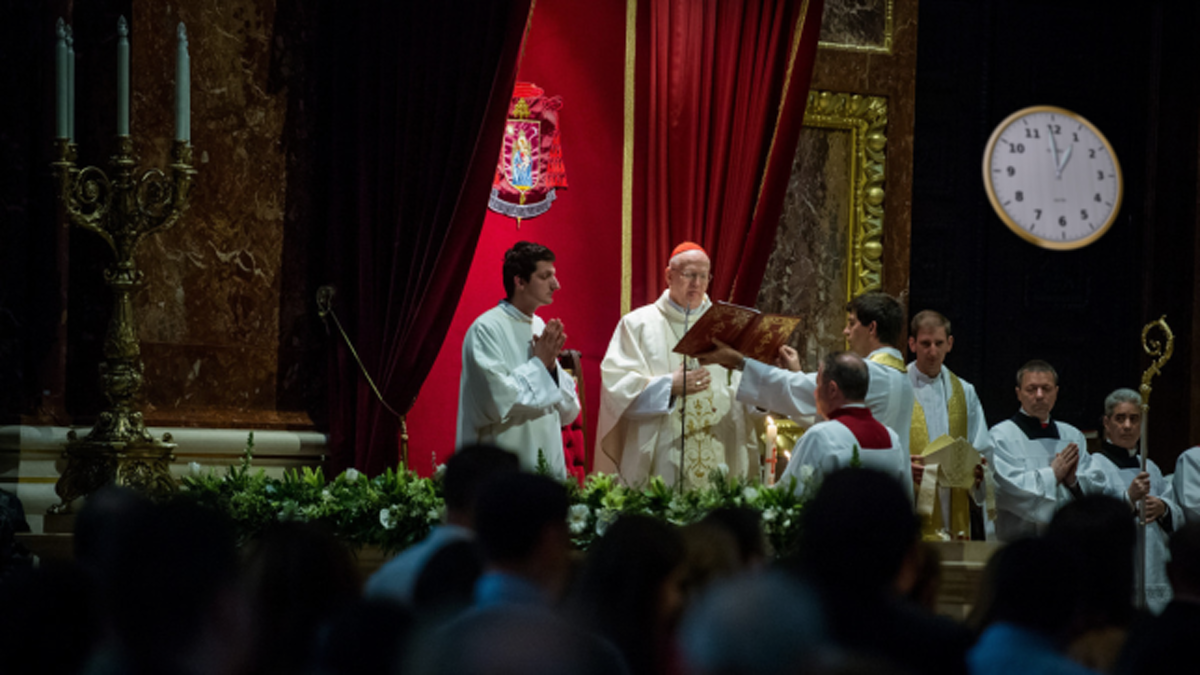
12,59
